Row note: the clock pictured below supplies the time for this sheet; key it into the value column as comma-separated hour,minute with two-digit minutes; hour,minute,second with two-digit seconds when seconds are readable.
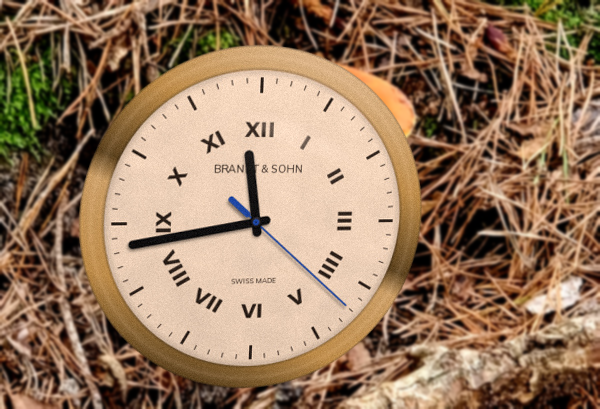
11,43,22
